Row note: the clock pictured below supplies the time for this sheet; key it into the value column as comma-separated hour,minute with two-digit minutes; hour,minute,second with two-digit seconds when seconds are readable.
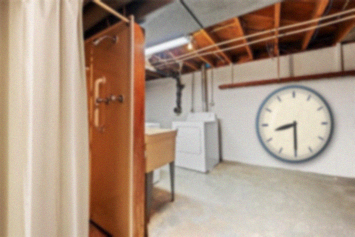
8,30
